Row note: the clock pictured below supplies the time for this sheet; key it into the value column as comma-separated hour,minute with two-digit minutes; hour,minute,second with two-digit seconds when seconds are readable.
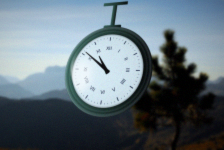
10,51
